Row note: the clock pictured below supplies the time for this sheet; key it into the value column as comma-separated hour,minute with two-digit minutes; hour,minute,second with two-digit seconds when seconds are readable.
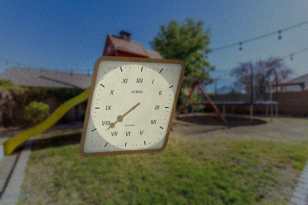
7,38
